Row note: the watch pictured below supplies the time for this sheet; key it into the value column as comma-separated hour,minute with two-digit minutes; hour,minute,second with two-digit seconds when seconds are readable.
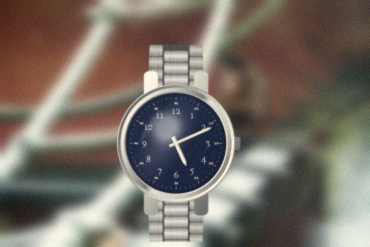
5,11
